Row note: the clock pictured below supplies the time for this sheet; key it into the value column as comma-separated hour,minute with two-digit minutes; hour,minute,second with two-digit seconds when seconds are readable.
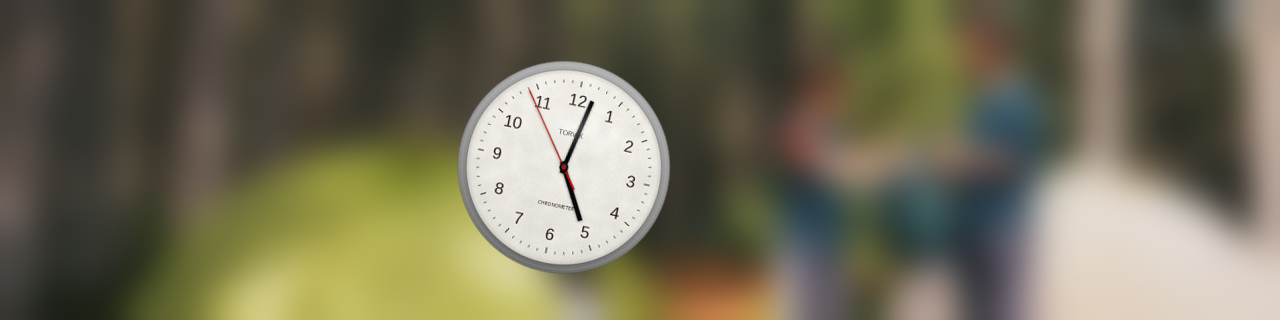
5,01,54
